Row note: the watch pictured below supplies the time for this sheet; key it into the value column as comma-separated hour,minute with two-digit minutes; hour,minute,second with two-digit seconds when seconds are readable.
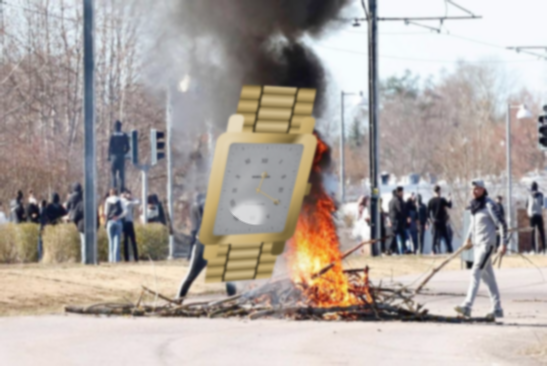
12,20
